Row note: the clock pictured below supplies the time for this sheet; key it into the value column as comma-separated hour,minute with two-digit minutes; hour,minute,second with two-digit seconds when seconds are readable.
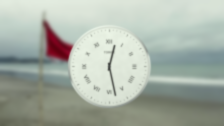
12,28
